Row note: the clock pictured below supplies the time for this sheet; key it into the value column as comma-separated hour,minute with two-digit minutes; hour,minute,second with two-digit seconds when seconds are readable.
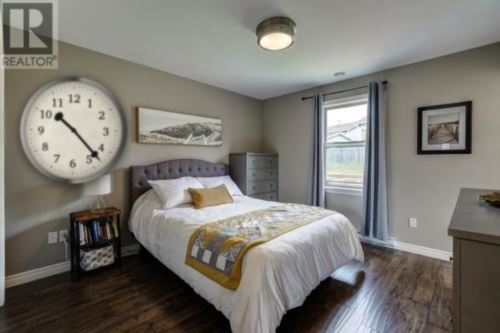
10,23
